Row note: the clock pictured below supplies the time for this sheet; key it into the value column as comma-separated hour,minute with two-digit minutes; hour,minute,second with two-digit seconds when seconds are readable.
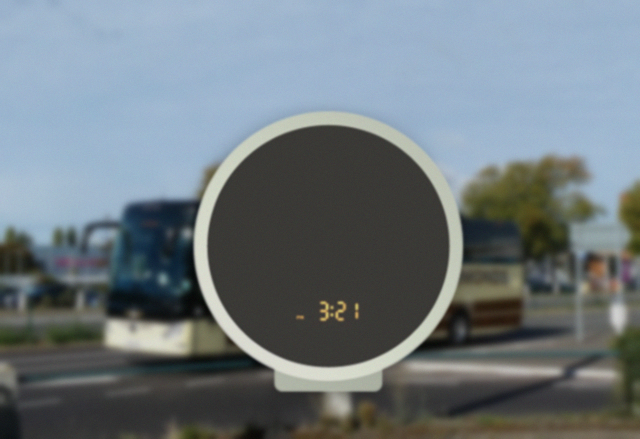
3,21
